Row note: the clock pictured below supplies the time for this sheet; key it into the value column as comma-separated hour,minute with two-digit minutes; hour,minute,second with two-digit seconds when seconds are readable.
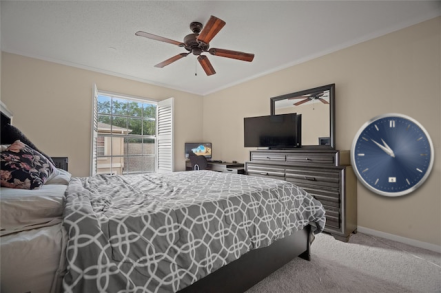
10,51
